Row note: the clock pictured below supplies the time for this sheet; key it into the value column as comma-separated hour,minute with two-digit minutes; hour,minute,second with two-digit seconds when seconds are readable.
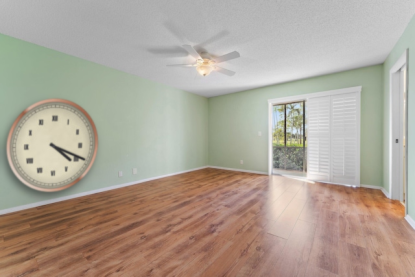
4,19
